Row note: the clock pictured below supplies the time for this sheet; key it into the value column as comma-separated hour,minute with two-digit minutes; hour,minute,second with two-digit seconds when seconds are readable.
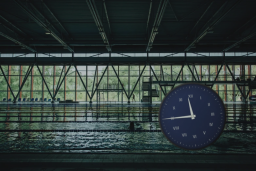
11,45
